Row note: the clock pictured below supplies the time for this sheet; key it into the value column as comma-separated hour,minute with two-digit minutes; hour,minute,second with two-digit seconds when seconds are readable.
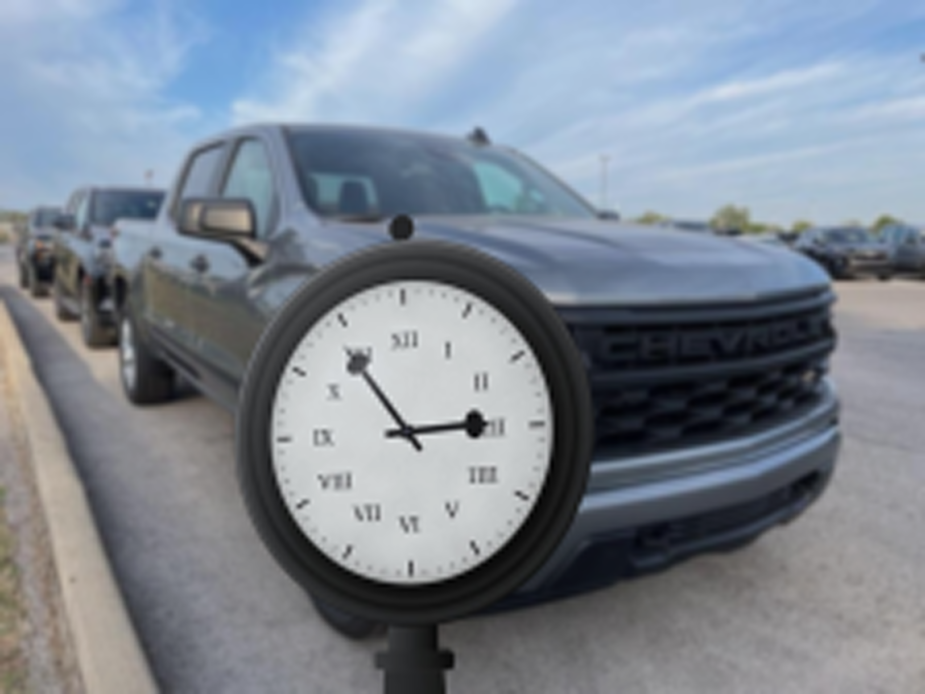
2,54
